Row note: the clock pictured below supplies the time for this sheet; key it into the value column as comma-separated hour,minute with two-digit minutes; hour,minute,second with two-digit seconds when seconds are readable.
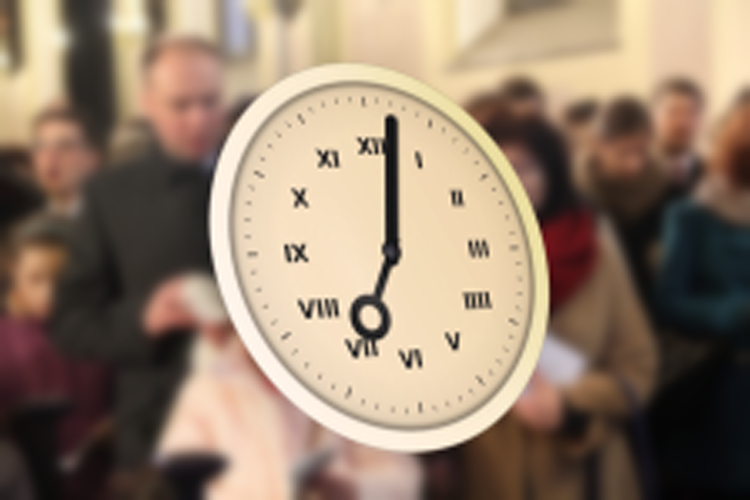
7,02
